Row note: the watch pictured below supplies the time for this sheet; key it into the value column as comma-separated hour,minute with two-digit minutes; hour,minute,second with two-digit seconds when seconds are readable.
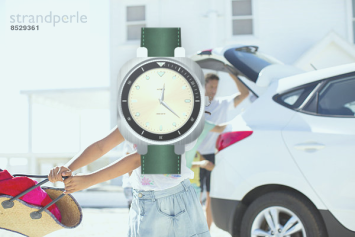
12,22
